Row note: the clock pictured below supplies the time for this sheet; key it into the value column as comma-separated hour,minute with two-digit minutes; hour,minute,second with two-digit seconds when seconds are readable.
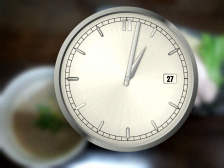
1,02
